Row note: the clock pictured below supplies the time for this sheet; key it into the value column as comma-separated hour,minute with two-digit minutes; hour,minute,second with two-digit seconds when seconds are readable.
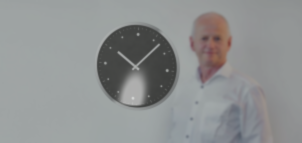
10,07
